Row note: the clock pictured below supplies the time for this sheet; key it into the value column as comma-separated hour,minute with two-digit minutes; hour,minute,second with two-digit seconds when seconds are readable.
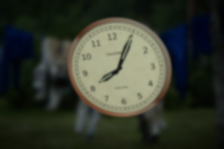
8,05
